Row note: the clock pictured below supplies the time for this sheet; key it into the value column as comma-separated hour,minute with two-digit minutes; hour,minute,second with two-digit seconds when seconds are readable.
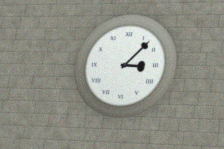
3,07
